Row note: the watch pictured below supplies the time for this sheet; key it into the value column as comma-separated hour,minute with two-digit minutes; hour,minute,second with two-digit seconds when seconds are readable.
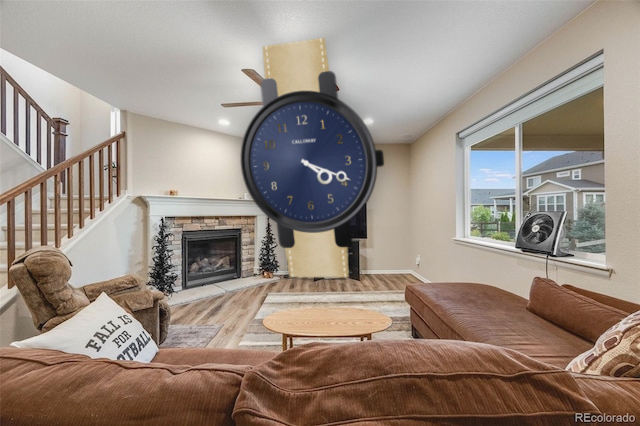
4,19
